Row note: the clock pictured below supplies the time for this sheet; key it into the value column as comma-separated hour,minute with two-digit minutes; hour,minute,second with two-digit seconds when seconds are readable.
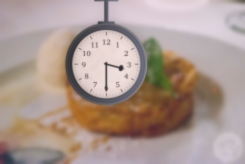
3,30
